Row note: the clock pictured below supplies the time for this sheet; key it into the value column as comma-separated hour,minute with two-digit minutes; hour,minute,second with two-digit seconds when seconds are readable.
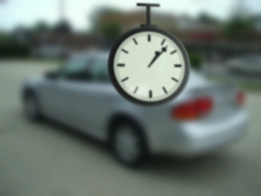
1,07
